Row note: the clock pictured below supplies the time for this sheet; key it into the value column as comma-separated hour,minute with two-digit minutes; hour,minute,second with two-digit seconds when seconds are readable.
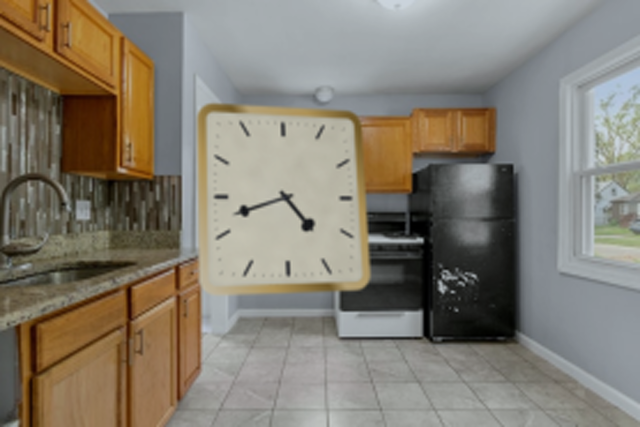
4,42
